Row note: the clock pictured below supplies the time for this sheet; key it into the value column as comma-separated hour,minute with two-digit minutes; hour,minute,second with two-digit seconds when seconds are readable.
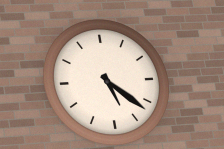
5,22
